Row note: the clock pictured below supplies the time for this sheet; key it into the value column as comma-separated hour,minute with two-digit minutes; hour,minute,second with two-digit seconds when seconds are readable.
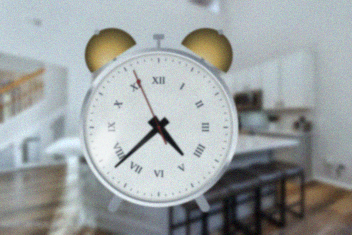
4,37,56
